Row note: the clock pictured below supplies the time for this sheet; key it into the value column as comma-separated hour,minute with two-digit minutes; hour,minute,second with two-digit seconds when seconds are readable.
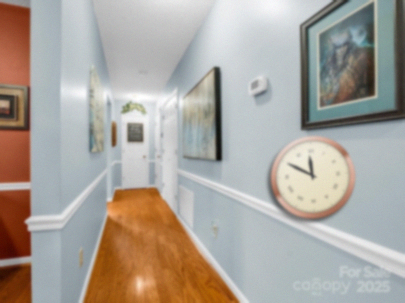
11,50
